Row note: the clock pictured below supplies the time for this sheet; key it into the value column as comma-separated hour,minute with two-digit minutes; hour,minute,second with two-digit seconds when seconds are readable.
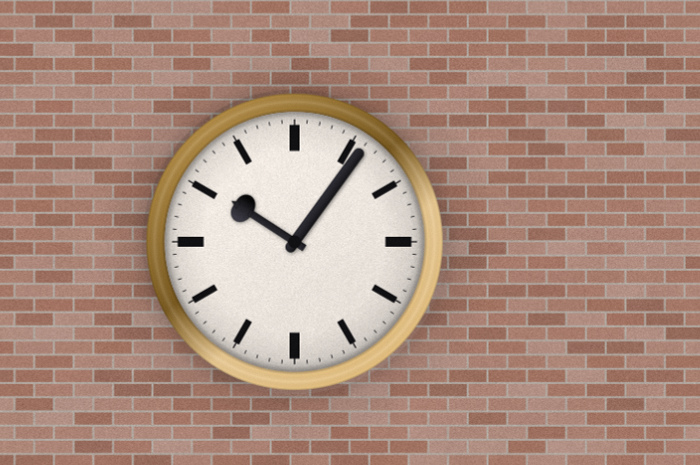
10,06
